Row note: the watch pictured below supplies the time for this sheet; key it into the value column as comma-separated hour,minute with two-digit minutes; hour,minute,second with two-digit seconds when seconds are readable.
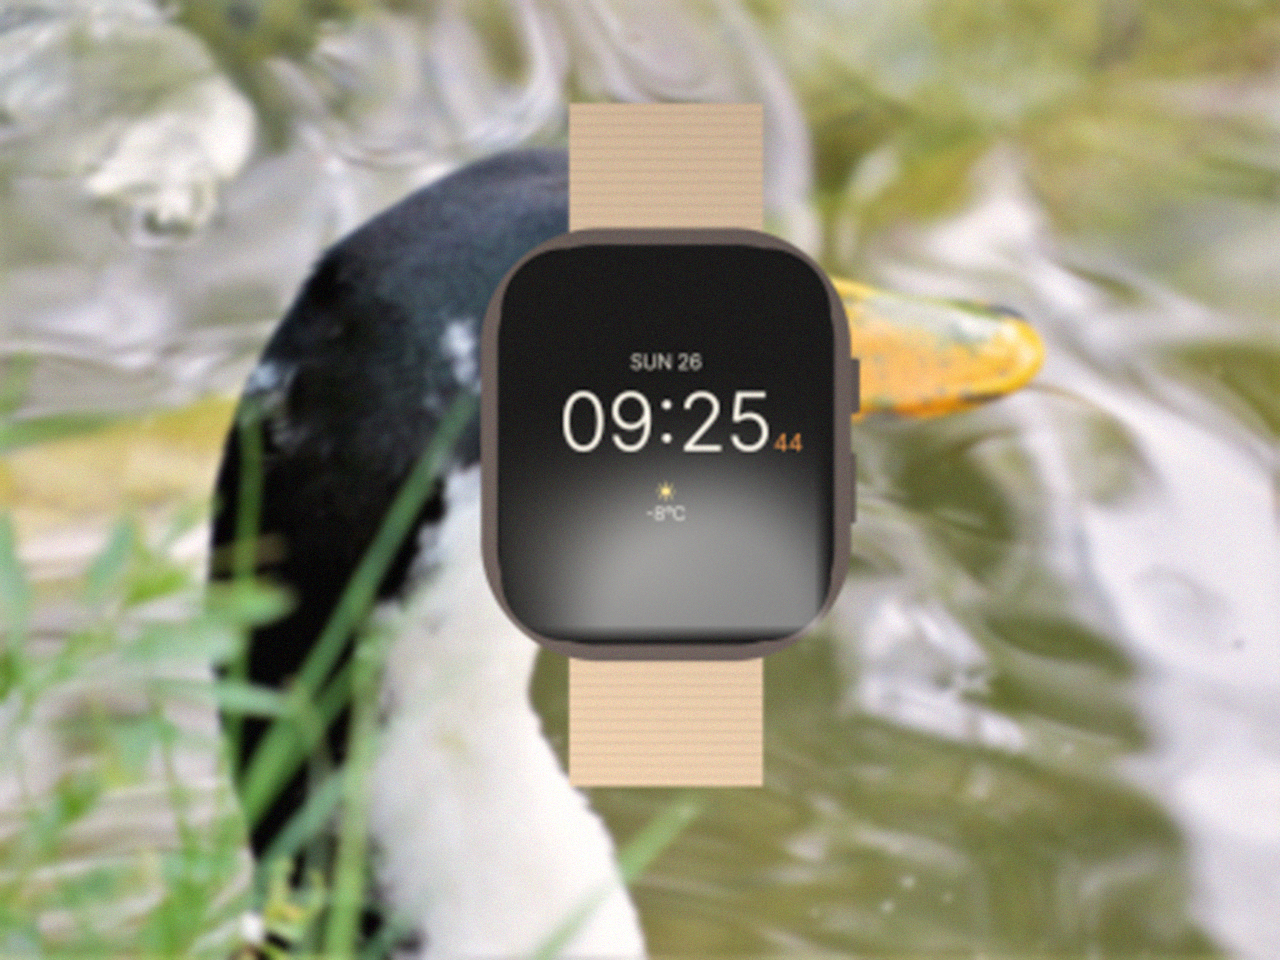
9,25,44
